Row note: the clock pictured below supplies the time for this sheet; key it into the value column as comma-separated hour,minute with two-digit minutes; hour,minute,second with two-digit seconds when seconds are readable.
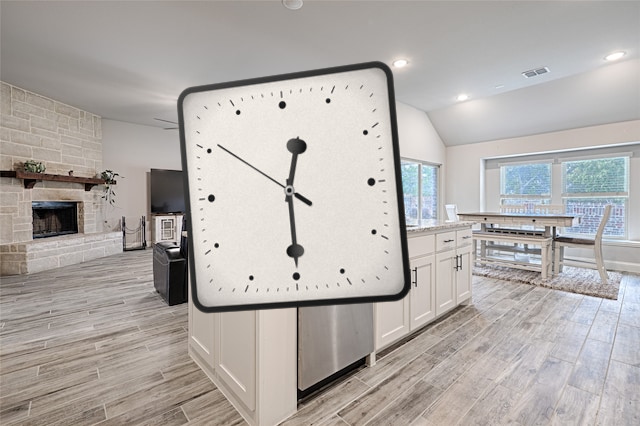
12,29,51
